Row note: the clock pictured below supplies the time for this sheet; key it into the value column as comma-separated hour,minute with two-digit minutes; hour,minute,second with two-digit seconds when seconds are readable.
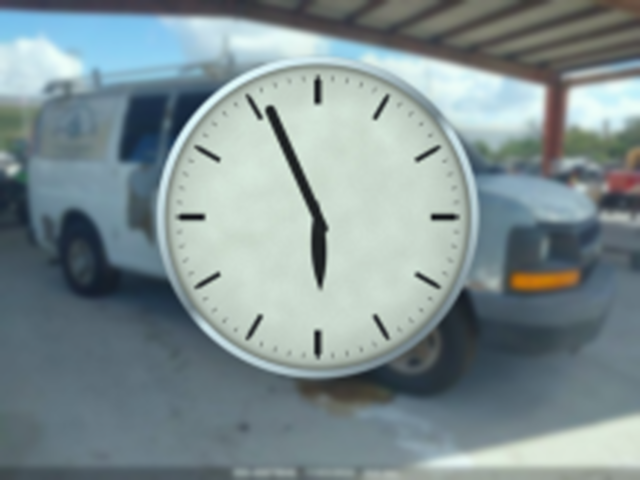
5,56
